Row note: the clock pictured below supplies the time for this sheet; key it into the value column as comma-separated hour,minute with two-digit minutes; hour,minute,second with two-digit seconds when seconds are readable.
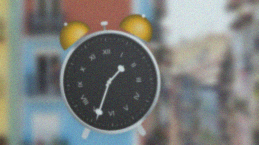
1,34
